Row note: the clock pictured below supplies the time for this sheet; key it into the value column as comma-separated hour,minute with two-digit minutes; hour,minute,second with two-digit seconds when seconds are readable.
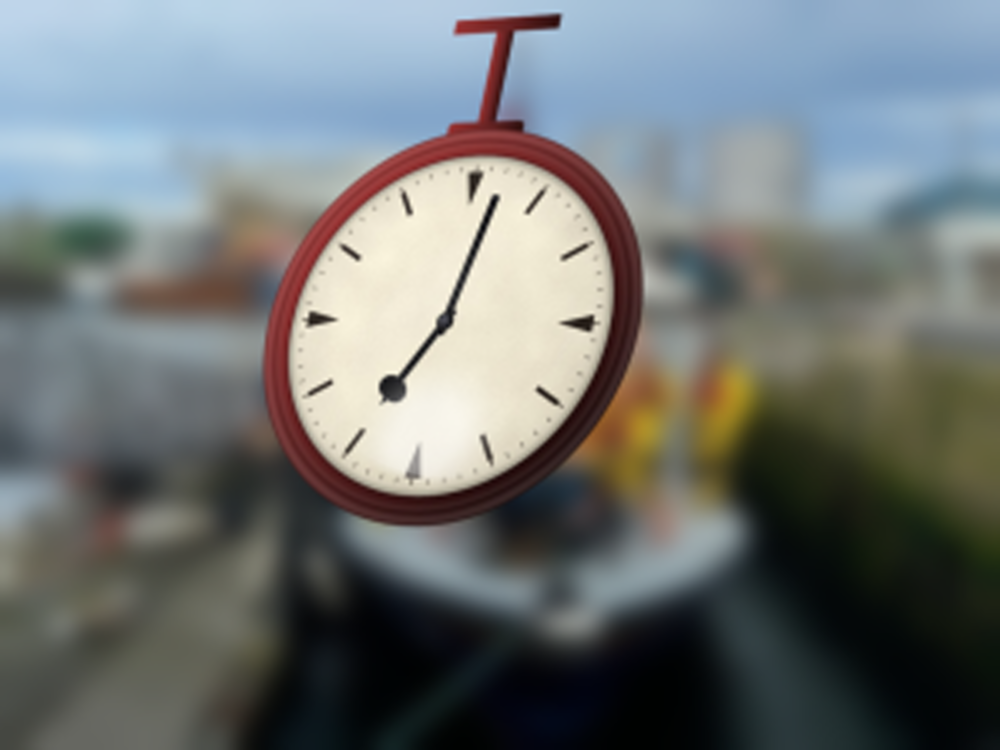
7,02
